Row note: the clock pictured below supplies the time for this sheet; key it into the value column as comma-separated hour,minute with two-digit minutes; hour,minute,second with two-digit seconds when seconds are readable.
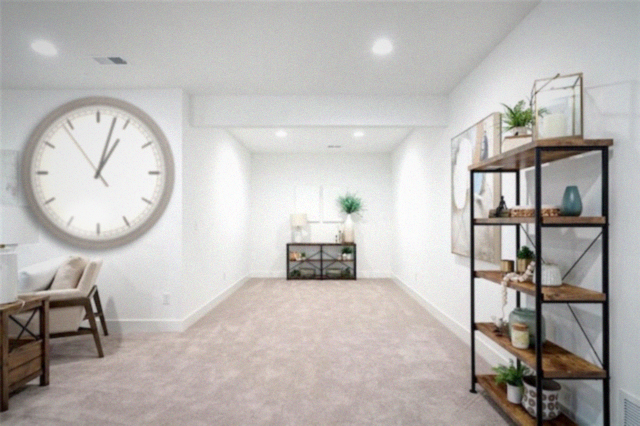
1,02,54
